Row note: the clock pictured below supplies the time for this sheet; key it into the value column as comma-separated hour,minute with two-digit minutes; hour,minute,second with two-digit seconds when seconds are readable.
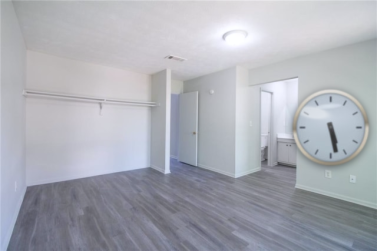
5,28
